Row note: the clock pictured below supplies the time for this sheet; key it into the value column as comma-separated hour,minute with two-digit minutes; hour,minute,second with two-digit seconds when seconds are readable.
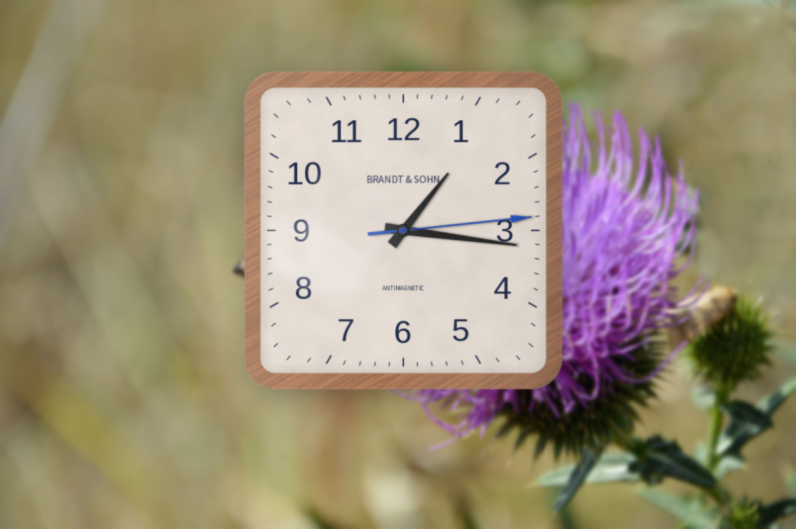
1,16,14
